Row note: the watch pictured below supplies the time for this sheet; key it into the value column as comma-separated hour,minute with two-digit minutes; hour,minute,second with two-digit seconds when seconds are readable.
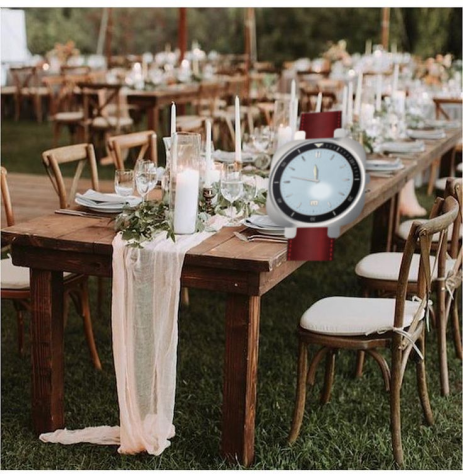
11,47
